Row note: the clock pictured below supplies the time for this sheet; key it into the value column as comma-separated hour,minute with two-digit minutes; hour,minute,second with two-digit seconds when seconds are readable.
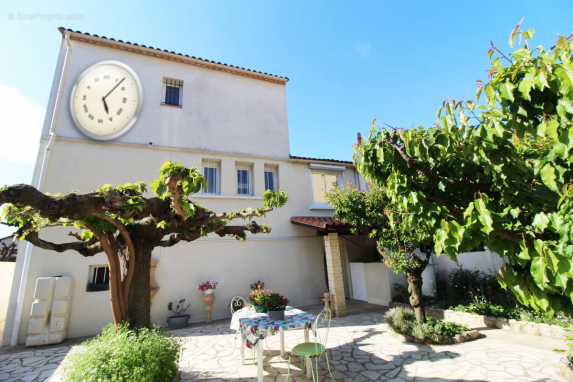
5,07
